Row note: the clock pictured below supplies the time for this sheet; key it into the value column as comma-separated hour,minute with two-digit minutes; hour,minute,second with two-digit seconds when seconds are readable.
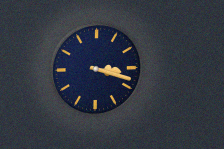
3,18
